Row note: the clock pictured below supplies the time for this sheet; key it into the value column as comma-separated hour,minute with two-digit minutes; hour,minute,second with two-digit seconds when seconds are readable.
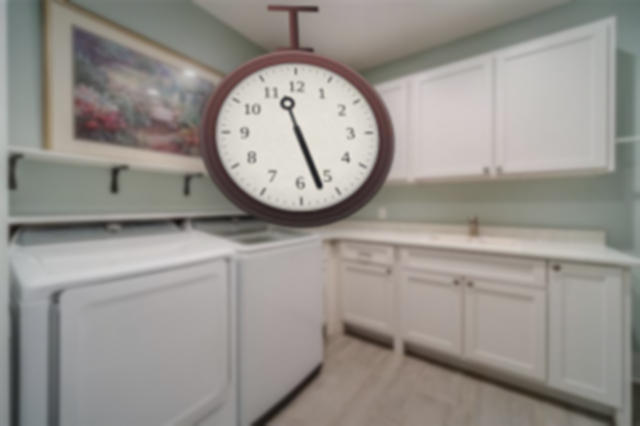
11,27
